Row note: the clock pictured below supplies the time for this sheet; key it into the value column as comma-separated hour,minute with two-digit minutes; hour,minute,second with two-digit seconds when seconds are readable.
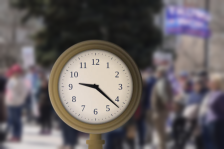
9,22
